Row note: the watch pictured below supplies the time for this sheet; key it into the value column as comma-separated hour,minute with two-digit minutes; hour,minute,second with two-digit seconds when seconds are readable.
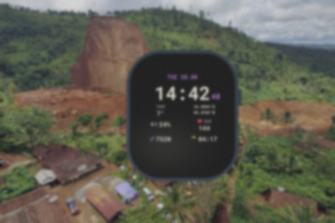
14,42
